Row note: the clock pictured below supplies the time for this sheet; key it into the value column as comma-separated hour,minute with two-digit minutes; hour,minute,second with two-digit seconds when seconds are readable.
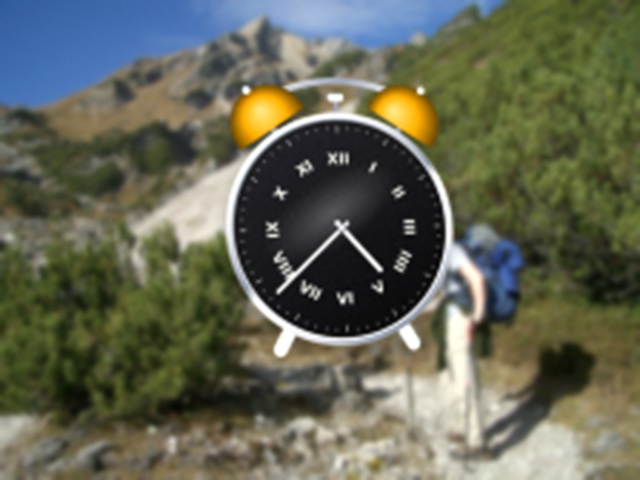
4,38
